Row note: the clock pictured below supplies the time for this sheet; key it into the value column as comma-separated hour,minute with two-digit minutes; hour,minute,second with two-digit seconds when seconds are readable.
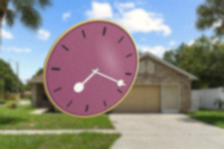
7,18
